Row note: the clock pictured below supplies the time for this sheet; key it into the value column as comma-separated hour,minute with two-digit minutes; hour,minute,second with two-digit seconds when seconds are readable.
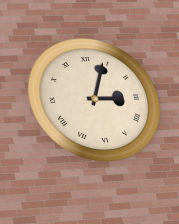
3,04
